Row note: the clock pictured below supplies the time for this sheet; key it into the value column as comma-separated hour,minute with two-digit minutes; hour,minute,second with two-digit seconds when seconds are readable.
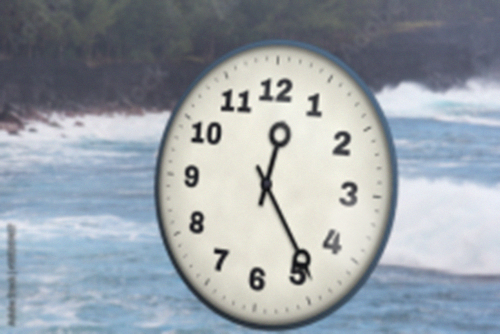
12,24
